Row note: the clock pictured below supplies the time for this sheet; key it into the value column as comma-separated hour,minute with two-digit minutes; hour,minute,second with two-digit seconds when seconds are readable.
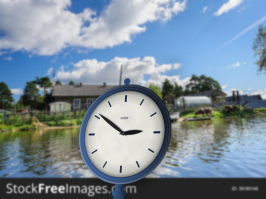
2,51
